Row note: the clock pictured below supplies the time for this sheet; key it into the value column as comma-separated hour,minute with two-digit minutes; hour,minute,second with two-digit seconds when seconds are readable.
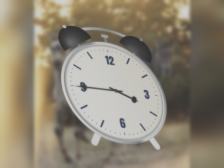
3,45
